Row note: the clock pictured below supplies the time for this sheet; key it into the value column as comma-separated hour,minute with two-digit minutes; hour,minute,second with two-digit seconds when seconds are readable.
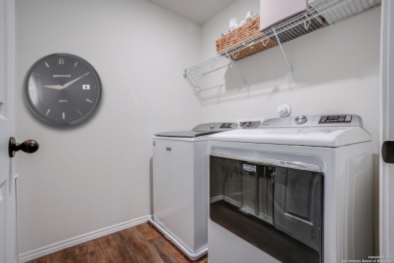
9,10
